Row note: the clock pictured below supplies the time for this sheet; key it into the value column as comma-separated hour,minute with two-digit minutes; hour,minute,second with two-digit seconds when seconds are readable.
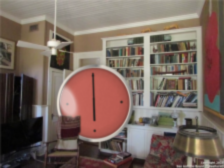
6,00
